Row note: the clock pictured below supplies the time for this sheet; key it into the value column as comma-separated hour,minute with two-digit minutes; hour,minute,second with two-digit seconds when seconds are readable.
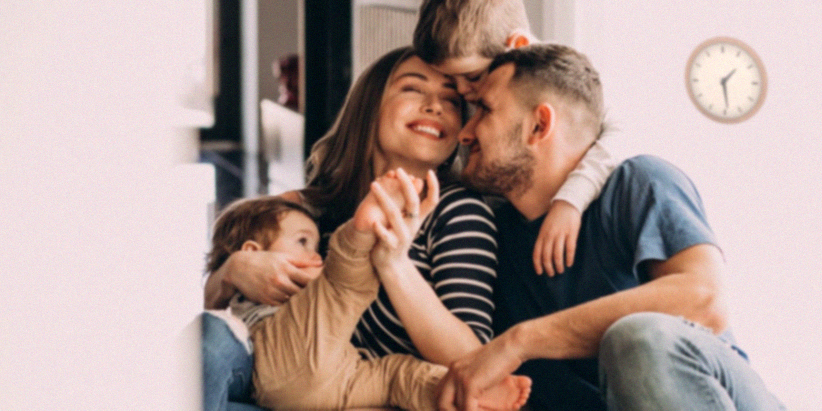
1,29
